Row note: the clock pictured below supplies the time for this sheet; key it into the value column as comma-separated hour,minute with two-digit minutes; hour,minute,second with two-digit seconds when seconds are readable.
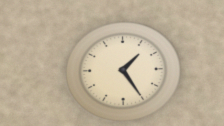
1,25
